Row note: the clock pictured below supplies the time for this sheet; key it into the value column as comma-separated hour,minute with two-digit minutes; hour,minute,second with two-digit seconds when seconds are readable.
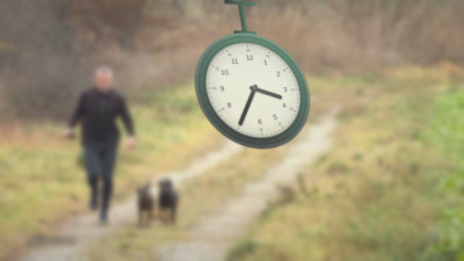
3,35
